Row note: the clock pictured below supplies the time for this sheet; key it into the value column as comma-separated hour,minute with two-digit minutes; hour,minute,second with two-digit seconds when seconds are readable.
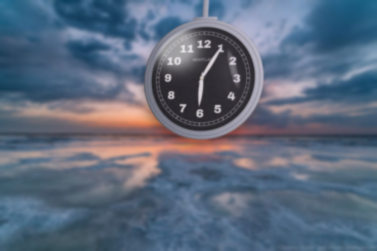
6,05
